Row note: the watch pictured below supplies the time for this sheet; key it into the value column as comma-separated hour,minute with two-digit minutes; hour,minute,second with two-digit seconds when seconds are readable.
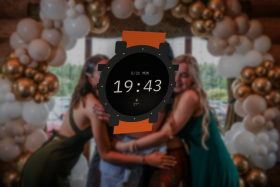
19,43
